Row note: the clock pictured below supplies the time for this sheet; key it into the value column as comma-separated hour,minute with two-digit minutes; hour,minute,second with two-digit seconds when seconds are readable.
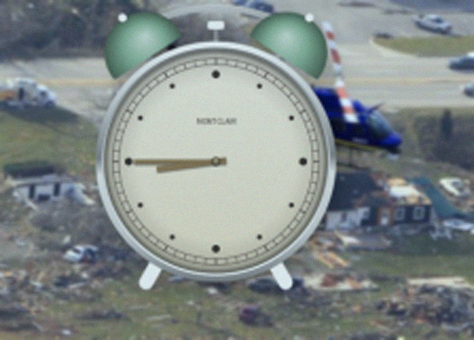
8,45
